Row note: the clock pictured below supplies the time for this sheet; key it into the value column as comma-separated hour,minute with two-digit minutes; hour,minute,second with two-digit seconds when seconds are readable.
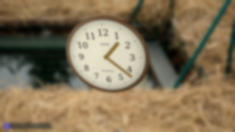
1,22
